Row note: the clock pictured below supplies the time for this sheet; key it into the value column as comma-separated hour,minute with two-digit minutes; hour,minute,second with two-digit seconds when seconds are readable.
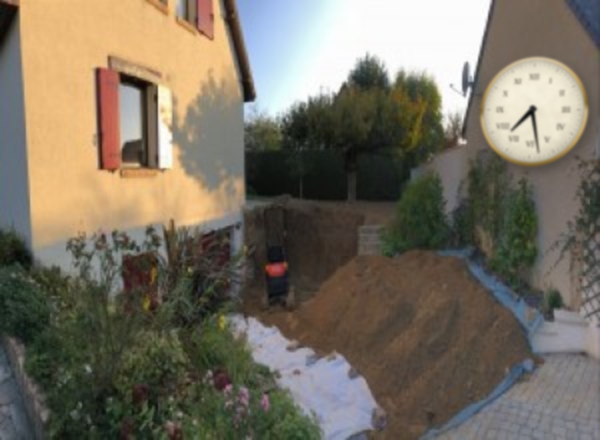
7,28
